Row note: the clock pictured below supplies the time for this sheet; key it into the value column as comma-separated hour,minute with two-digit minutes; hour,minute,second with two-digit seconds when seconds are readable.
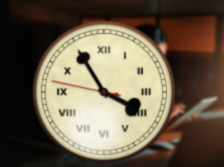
3,54,47
